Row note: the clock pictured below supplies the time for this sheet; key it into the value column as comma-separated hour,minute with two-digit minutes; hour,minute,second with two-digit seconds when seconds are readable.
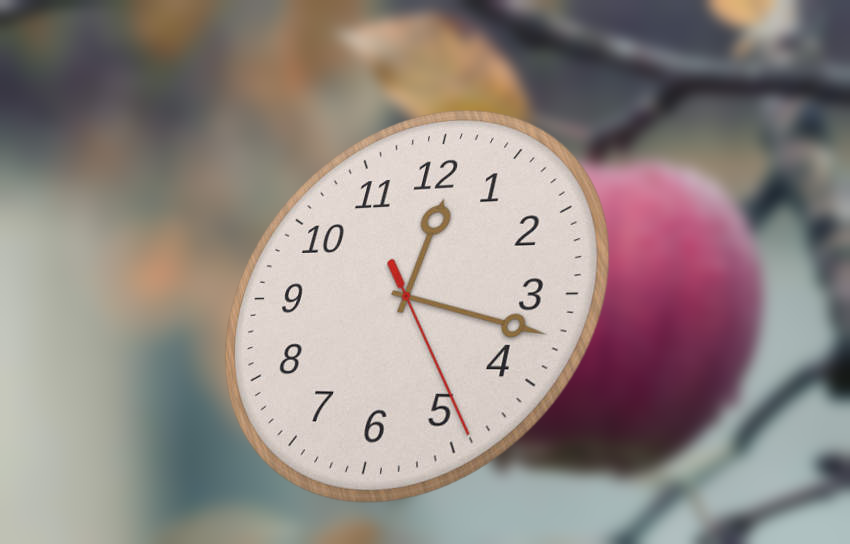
12,17,24
